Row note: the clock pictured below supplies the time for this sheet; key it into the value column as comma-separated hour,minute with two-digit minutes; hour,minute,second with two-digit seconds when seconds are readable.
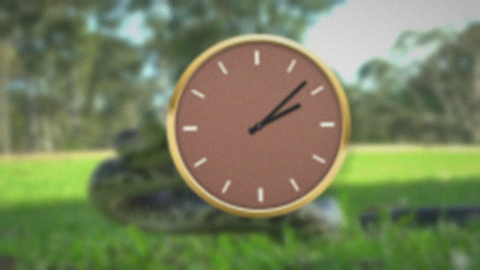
2,08
